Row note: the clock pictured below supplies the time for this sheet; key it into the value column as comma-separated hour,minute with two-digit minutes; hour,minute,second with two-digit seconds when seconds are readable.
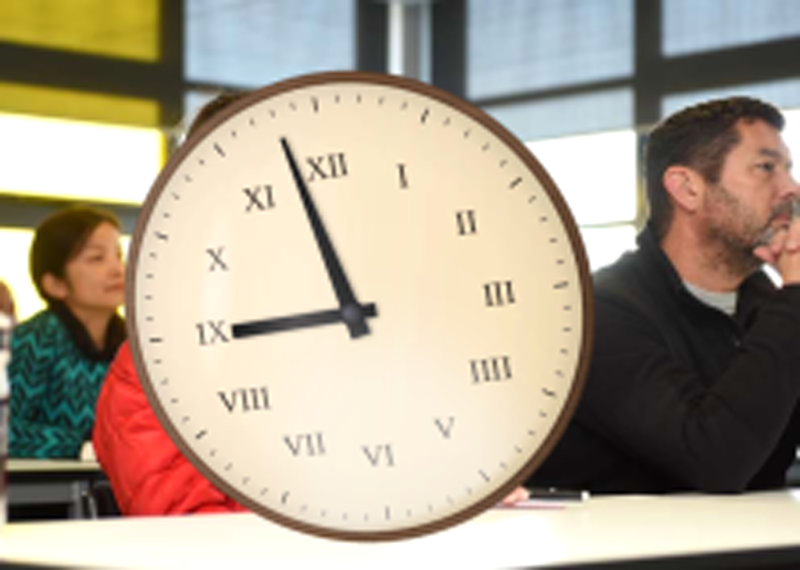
8,58
